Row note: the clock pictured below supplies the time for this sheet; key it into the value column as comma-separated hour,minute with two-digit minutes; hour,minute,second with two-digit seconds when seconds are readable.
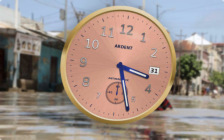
3,27
